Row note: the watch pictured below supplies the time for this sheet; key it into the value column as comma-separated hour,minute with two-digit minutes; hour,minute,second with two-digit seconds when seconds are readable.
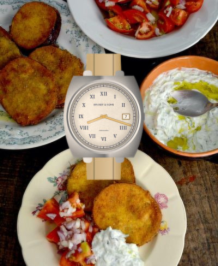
8,18
